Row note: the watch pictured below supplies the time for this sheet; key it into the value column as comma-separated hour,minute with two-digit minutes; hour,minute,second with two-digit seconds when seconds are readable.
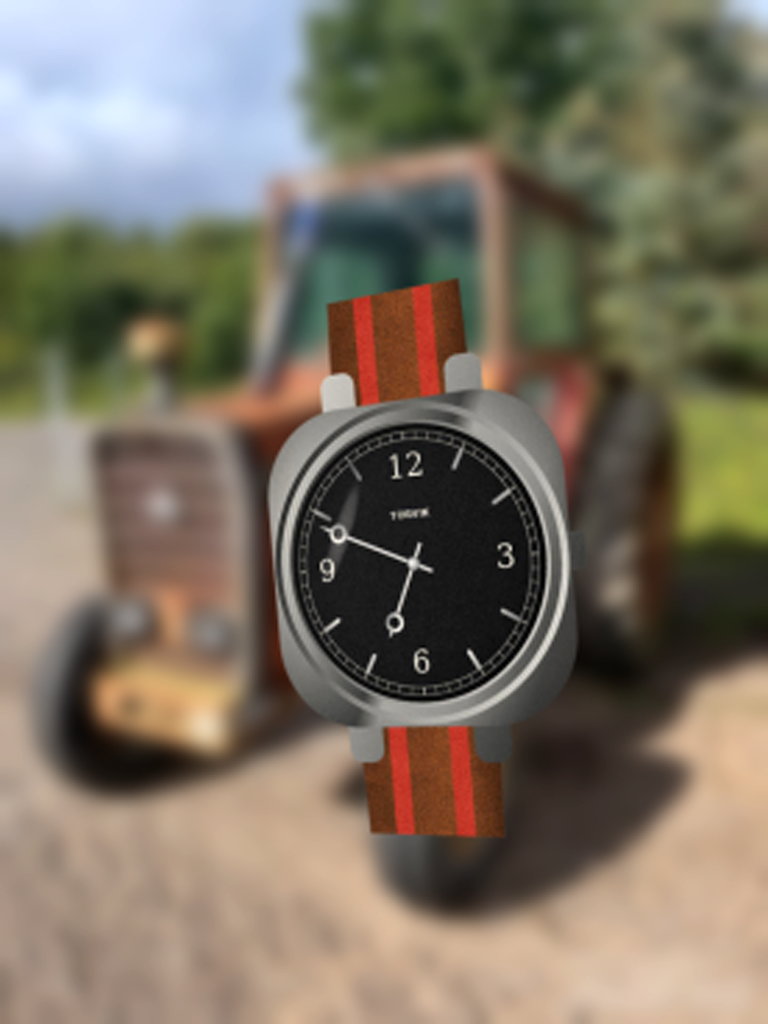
6,49
